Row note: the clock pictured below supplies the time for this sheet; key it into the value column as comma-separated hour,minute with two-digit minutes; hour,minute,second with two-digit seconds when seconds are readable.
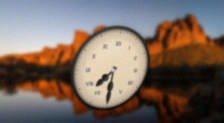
7,30
